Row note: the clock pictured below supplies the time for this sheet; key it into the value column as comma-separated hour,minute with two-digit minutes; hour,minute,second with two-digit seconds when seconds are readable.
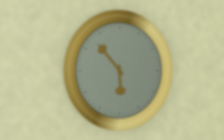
5,53
